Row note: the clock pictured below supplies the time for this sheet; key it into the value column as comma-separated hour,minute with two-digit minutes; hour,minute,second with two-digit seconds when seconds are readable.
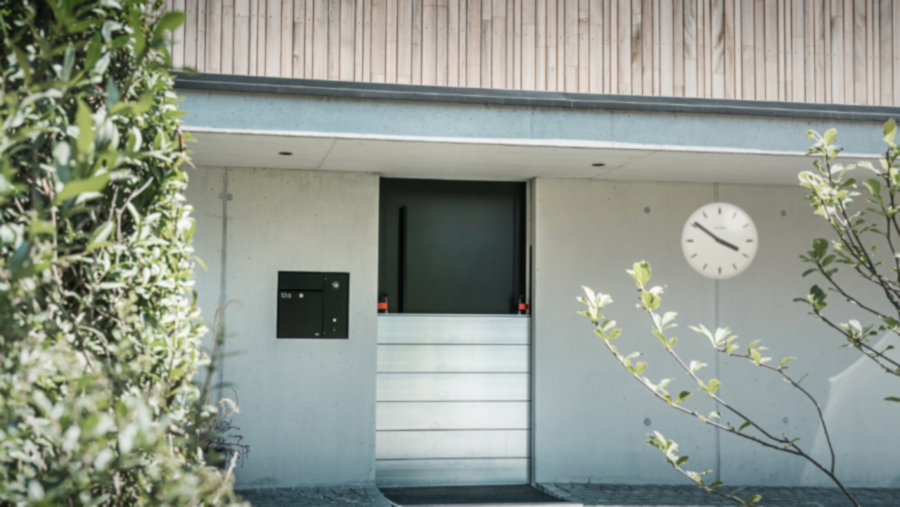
3,51
